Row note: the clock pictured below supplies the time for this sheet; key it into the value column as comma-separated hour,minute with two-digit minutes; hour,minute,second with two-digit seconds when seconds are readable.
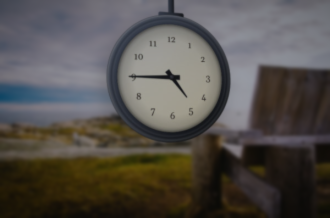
4,45
